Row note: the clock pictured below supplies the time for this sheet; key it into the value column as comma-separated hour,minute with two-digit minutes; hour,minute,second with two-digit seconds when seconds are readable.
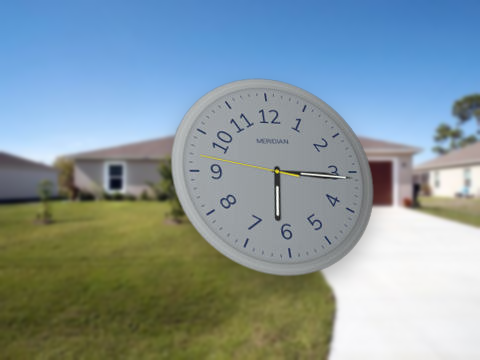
6,15,47
